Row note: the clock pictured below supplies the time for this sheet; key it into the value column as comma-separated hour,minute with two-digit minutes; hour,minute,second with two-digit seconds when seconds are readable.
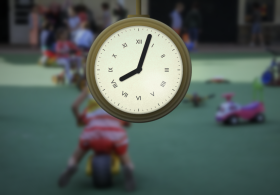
8,03
